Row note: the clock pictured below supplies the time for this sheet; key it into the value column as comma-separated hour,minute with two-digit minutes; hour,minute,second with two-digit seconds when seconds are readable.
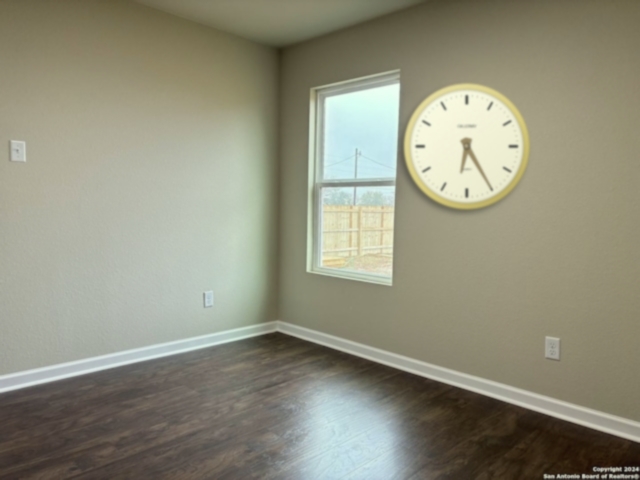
6,25
